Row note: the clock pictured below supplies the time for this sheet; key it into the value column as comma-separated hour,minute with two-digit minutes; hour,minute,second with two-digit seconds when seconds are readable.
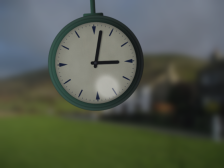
3,02
